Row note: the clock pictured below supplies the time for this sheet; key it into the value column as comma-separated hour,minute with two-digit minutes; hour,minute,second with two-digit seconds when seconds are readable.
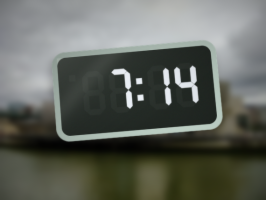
7,14
